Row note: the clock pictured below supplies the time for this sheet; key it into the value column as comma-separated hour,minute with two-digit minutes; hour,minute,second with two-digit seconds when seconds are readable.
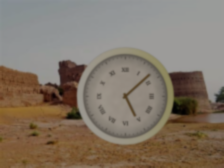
5,08
